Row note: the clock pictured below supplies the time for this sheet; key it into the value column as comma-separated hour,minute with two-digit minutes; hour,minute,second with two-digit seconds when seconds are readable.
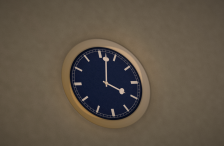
4,02
